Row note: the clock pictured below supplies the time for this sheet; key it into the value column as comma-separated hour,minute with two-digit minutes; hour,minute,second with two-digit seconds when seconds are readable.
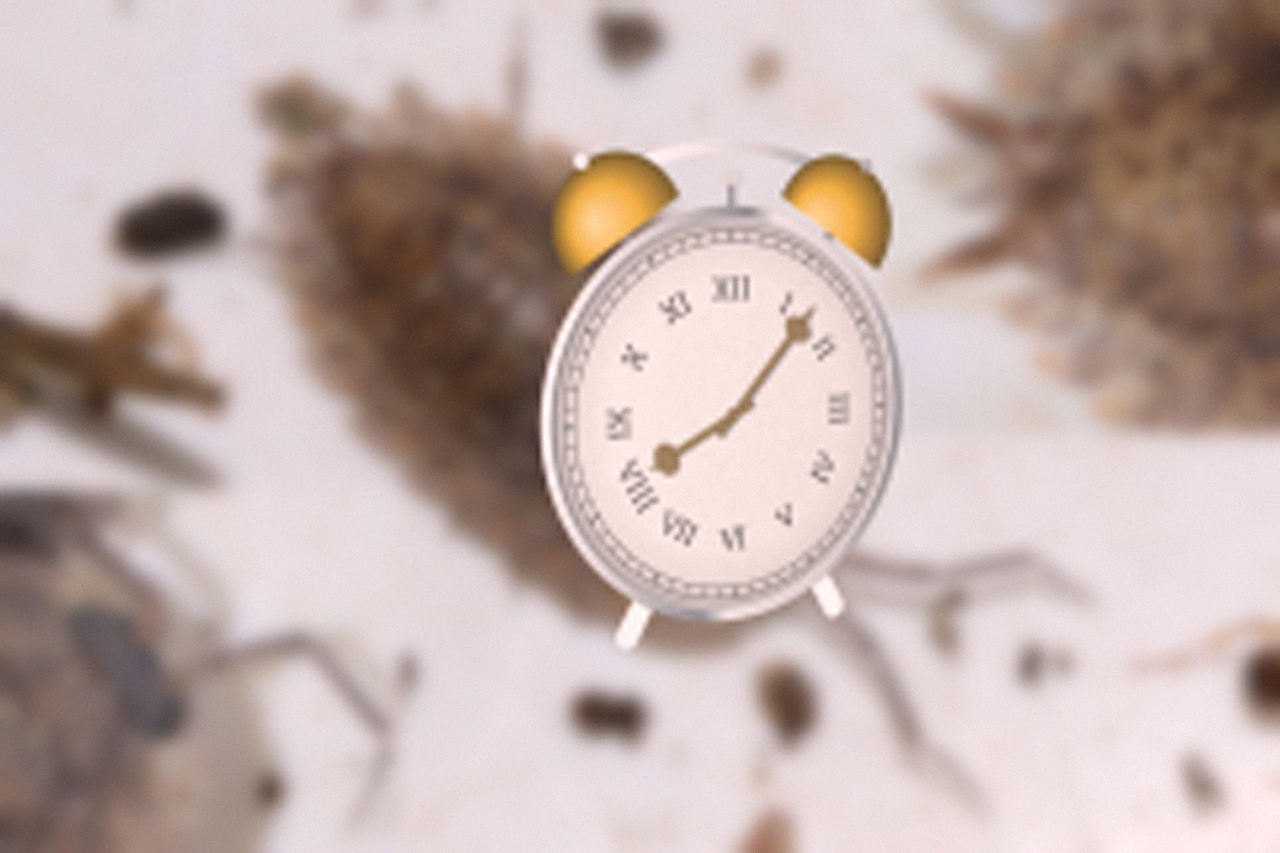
8,07
